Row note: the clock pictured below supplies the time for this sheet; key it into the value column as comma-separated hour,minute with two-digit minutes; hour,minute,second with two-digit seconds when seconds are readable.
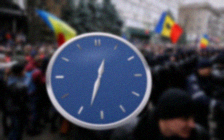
12,33
